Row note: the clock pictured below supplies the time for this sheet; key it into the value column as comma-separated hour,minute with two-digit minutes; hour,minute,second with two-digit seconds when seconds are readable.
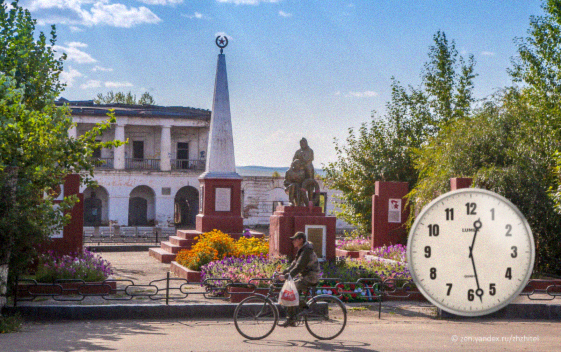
12,28
